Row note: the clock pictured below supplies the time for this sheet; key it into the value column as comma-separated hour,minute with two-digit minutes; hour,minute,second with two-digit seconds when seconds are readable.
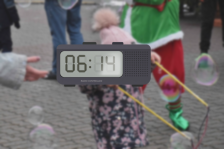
6,14
